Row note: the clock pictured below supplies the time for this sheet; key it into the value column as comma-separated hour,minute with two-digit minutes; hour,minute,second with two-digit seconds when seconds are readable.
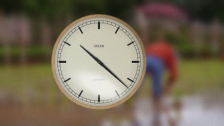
10,22
